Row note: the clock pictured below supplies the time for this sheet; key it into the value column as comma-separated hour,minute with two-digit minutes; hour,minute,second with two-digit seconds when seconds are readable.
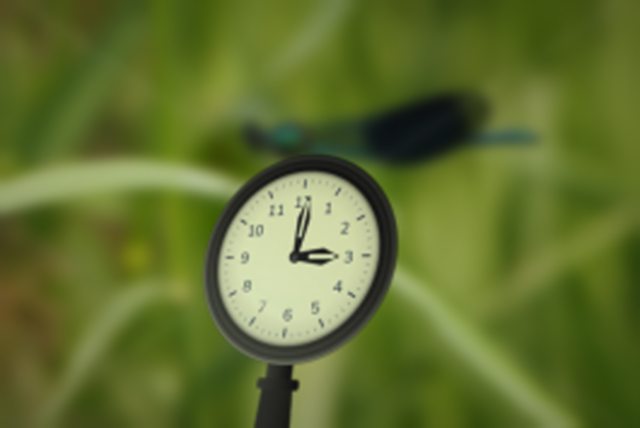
3,01
